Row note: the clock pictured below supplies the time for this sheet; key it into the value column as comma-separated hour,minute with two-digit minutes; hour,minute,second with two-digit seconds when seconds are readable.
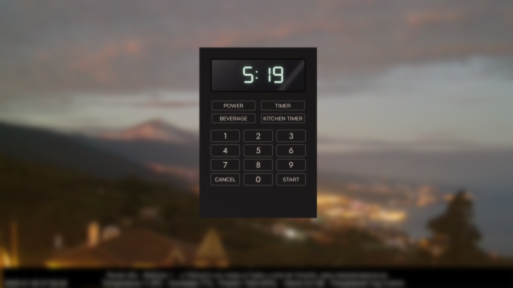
5,19
